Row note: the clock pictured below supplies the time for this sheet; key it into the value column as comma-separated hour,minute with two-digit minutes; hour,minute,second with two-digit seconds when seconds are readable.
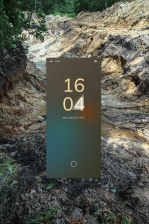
16,04
